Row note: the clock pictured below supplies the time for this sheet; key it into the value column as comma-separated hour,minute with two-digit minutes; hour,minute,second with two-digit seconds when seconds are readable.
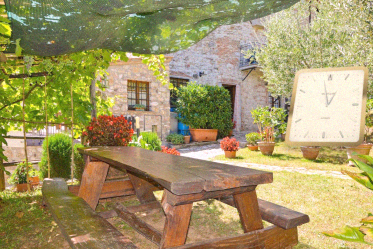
12,58
